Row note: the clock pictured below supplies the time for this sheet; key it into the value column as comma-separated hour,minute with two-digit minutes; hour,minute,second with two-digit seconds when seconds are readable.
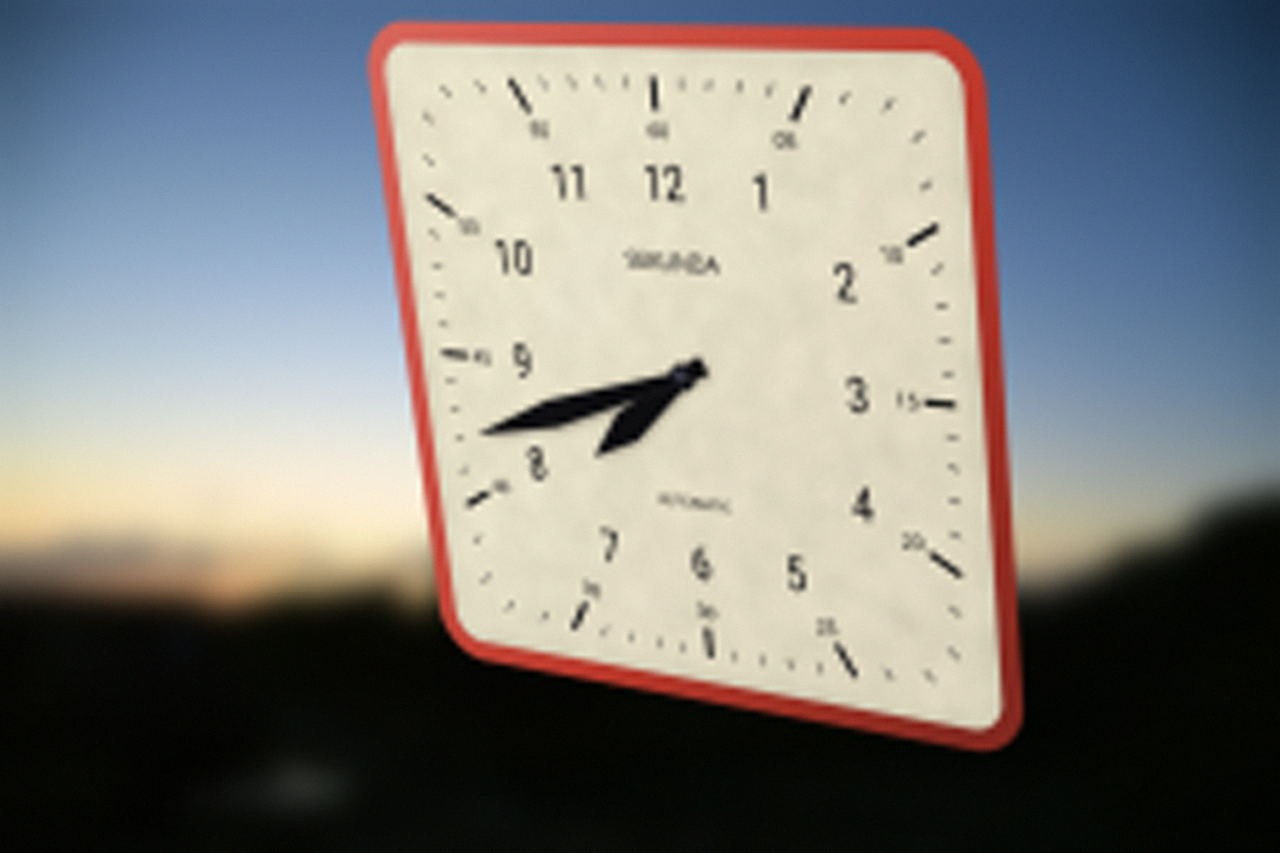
7,42
